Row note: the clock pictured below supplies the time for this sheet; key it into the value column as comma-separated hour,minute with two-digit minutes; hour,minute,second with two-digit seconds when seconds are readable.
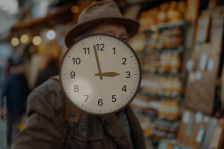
2,58
